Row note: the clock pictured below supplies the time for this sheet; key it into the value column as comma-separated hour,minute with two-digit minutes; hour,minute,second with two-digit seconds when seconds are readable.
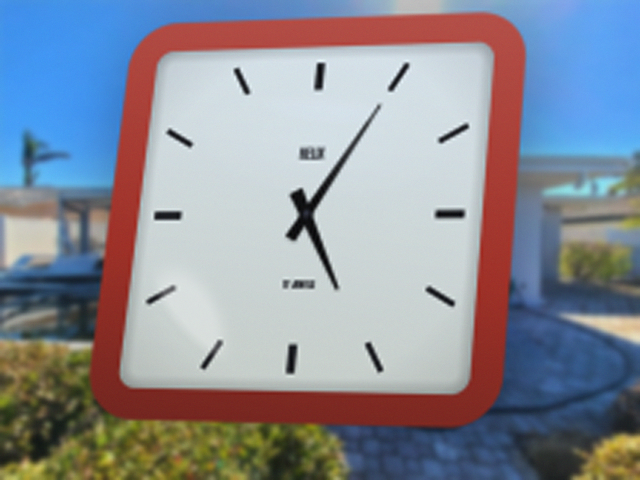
5,05
